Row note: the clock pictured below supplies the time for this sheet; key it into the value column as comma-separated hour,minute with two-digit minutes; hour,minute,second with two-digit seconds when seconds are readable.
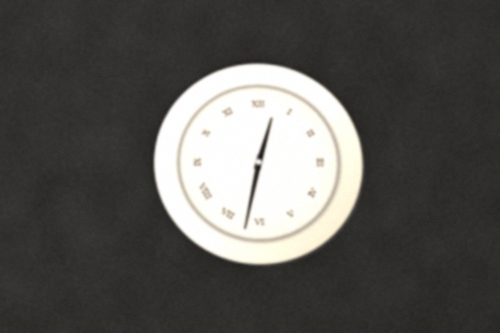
12,32
